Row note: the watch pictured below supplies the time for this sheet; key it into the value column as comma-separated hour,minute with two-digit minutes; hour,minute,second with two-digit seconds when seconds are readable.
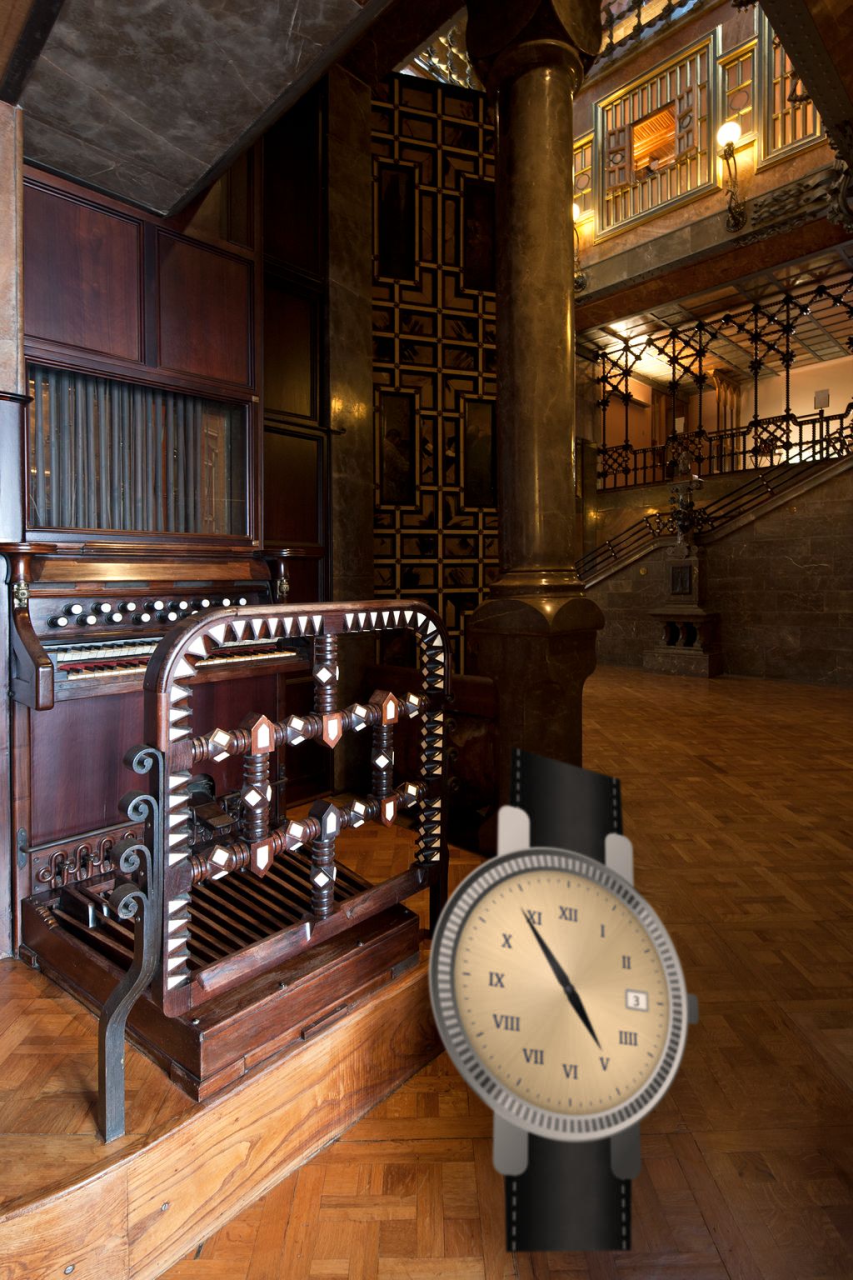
4,54
